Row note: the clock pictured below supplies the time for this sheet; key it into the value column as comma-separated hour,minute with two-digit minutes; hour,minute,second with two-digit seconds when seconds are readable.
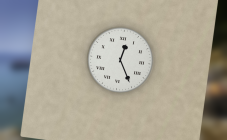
12,25
